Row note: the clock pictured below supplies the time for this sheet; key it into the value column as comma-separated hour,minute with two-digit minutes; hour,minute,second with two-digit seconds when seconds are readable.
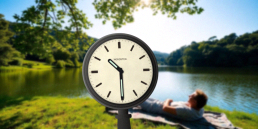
10,30
